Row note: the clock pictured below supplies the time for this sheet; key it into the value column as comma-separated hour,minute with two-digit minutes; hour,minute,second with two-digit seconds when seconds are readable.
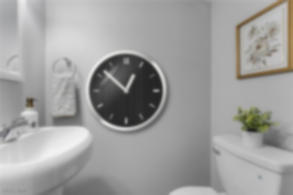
12,52
